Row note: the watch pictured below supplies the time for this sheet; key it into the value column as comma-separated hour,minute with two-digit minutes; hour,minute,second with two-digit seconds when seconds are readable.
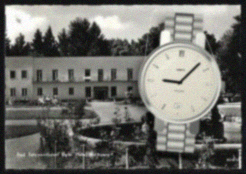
9,07
